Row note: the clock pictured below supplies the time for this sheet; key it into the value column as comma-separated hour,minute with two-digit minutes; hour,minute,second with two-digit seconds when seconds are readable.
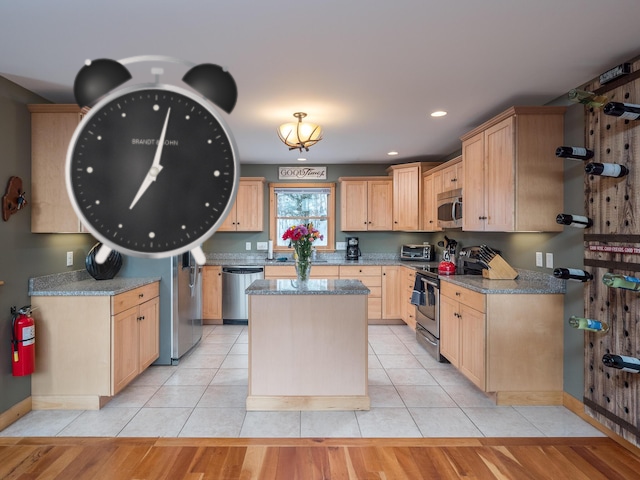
7,02
